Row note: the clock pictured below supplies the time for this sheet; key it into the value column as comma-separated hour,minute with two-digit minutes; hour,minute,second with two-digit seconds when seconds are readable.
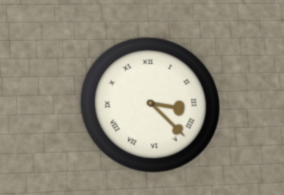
3,23
